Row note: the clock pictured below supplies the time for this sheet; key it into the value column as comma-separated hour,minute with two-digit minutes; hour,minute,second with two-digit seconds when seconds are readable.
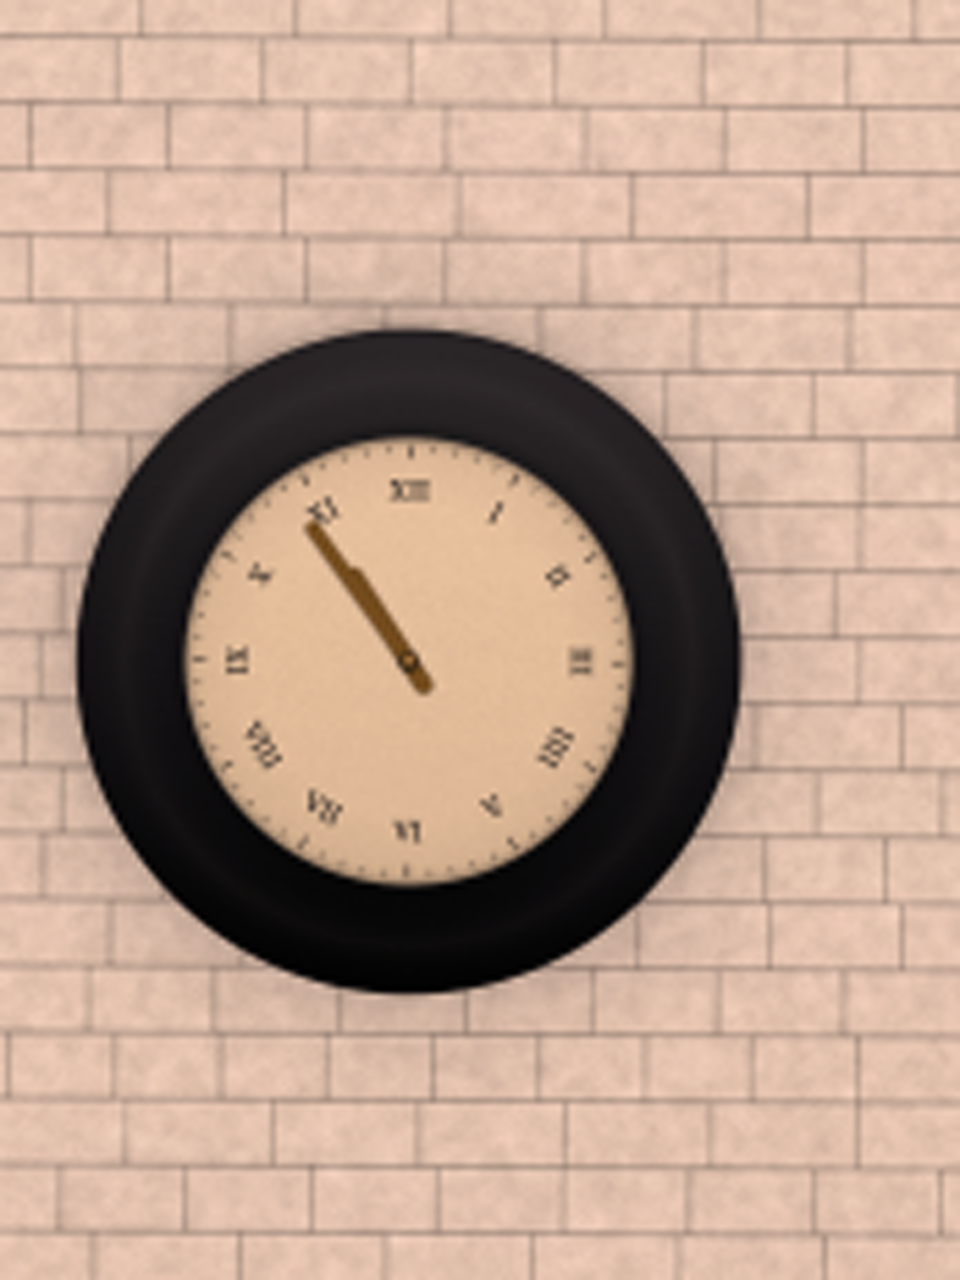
10,54
